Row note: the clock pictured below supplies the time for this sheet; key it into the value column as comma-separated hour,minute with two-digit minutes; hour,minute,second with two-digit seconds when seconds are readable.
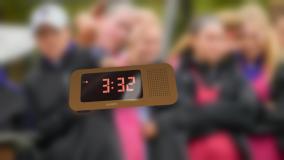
3,32
